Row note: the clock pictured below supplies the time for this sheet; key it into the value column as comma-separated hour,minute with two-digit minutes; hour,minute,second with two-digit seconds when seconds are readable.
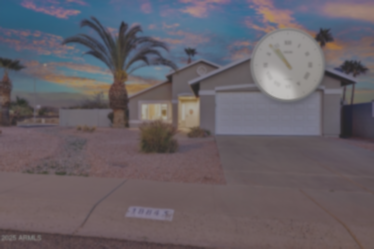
10,53
